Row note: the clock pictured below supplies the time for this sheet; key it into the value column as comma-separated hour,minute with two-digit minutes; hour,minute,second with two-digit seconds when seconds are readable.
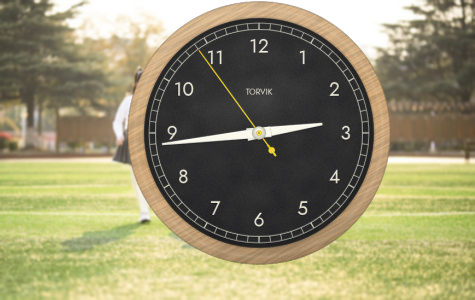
2,43,54
